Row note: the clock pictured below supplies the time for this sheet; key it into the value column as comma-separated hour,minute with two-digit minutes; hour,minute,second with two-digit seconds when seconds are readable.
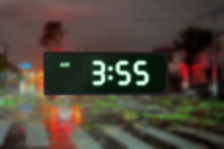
3,55
